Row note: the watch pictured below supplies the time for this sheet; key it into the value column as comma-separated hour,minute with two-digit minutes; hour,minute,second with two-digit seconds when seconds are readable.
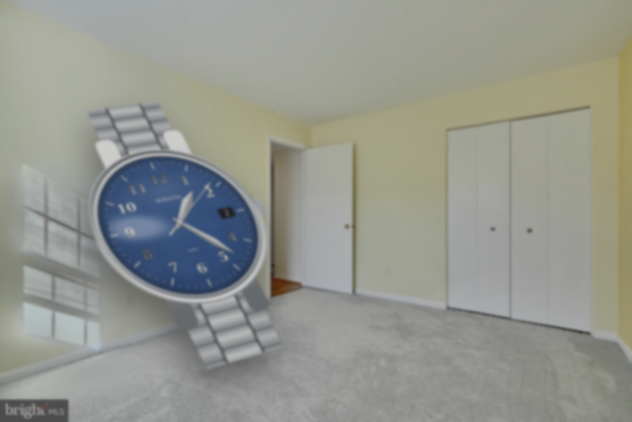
1,23,09
